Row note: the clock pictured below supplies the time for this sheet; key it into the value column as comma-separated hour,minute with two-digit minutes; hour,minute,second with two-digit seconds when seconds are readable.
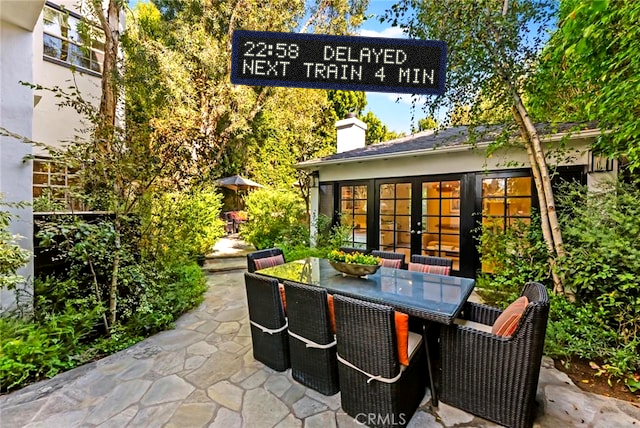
22,58
